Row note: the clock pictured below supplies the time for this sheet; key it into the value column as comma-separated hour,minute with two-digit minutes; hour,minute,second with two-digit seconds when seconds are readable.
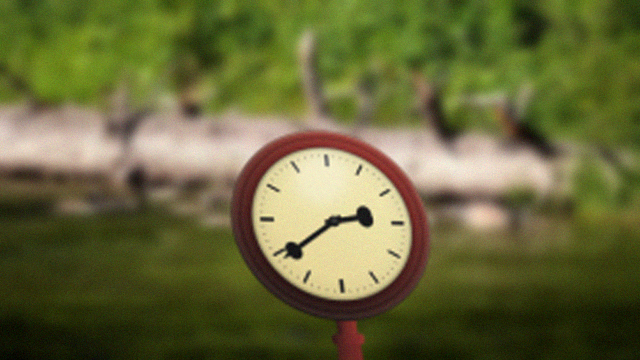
2,39
